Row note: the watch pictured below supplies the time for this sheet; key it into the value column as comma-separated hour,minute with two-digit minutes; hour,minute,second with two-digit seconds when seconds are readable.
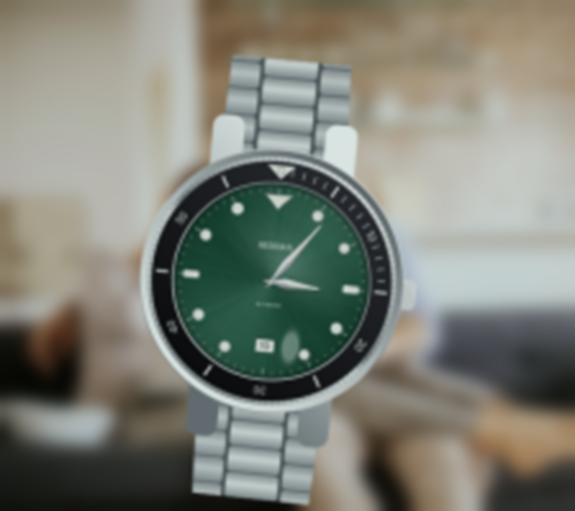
3,06
